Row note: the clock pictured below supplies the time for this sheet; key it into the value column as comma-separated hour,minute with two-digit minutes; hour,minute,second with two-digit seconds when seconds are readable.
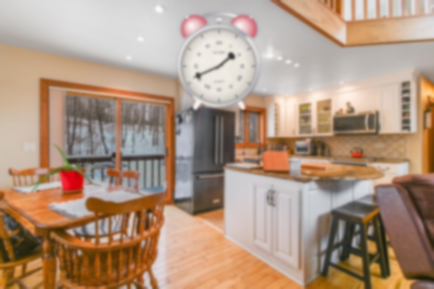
1,41
